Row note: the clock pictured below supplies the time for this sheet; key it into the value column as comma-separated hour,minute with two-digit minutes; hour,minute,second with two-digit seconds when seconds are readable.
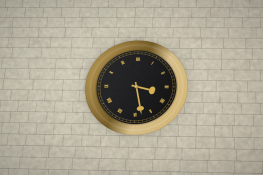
3,28
